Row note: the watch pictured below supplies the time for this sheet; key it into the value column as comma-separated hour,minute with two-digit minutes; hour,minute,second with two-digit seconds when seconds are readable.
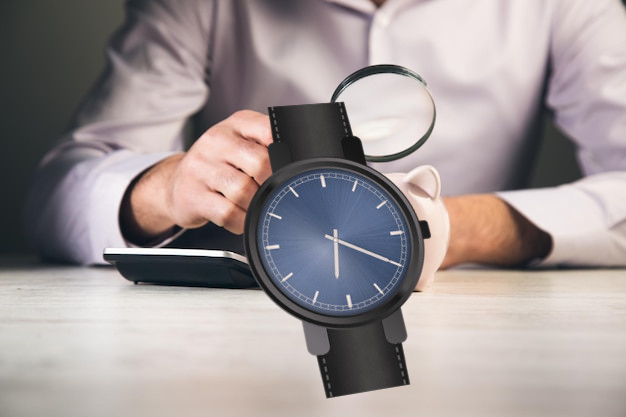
6,20
